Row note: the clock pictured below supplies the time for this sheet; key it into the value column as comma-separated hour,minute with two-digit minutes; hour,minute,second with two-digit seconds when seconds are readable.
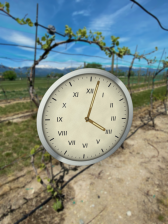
4,02
